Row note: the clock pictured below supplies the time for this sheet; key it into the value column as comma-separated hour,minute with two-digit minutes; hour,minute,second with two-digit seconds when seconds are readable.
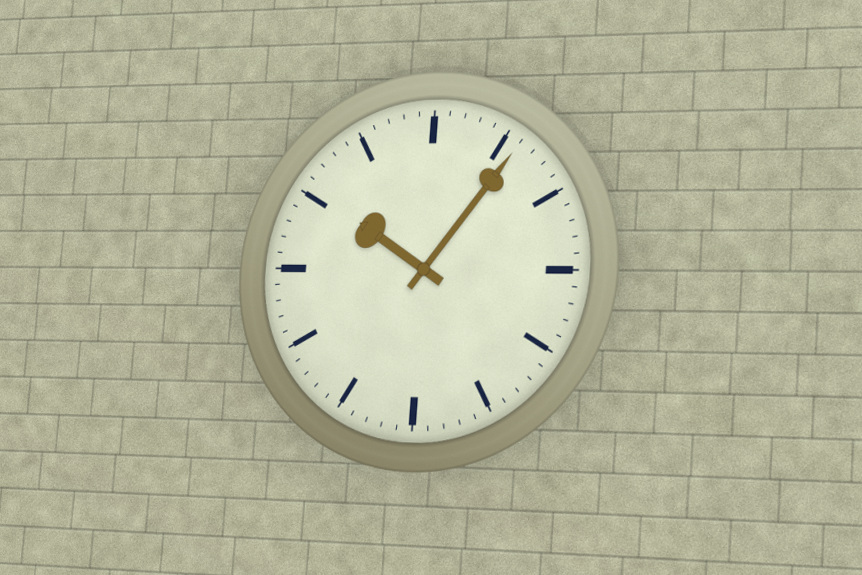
10,06
